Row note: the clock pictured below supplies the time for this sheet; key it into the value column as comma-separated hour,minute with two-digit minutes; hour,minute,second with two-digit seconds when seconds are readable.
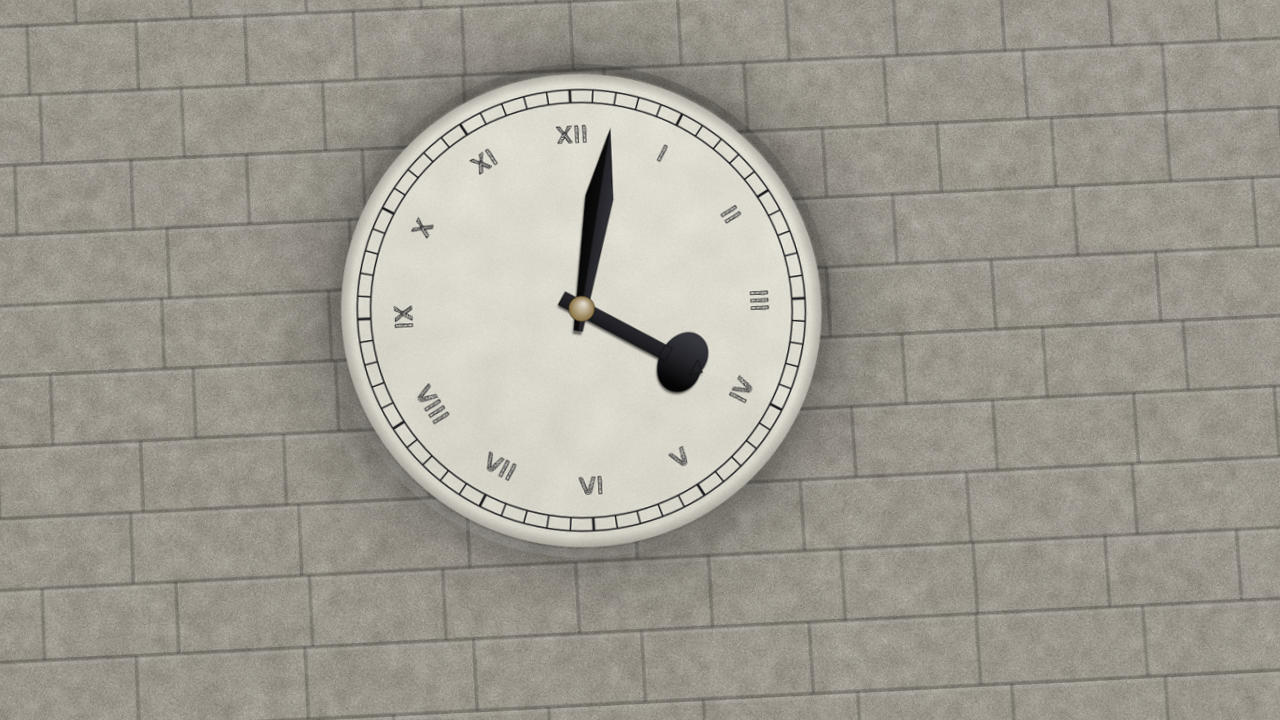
4,02
